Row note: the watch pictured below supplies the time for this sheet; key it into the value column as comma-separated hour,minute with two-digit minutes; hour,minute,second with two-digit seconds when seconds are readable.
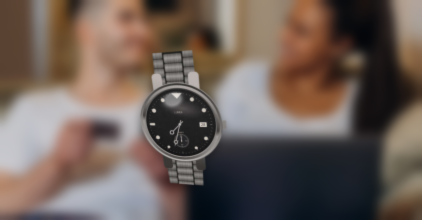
7,33
